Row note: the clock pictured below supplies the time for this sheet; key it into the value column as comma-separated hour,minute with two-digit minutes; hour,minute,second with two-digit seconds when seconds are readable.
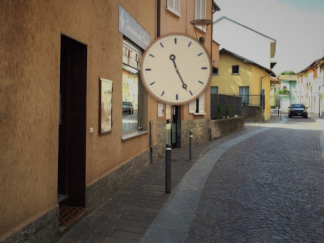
11,26
